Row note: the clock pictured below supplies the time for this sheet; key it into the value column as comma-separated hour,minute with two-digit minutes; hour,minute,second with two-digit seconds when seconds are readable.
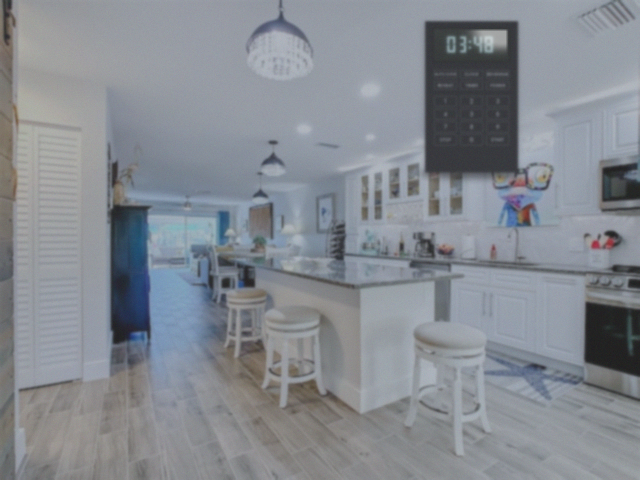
3,48
